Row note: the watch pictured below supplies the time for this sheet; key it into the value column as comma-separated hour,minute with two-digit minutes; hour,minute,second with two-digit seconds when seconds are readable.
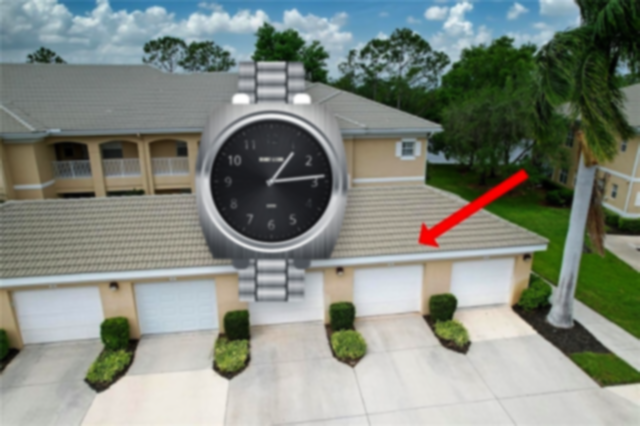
1,14
